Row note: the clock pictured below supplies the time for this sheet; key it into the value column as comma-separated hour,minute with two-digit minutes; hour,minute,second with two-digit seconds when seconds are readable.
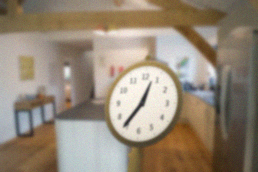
12,36
